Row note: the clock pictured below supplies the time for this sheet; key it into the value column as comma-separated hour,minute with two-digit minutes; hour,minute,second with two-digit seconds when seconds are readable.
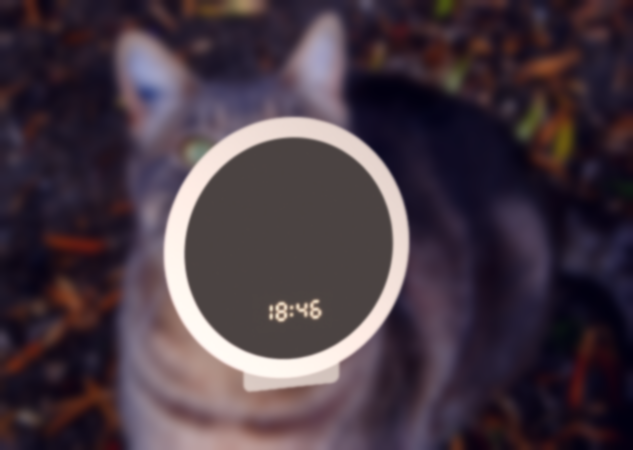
18,46
